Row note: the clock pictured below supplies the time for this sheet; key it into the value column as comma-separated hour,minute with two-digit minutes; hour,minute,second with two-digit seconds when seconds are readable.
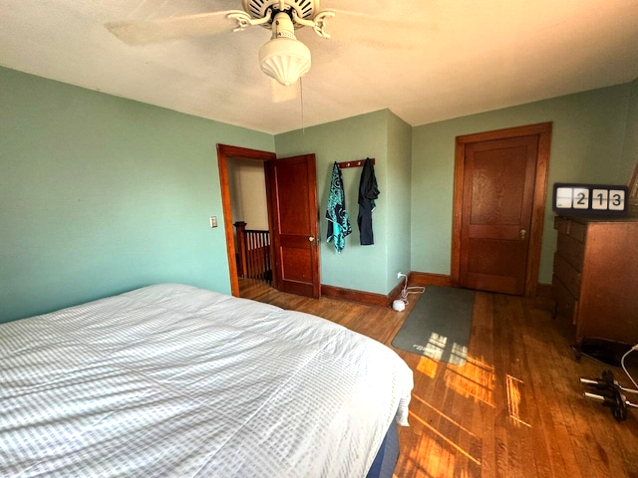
2,13
